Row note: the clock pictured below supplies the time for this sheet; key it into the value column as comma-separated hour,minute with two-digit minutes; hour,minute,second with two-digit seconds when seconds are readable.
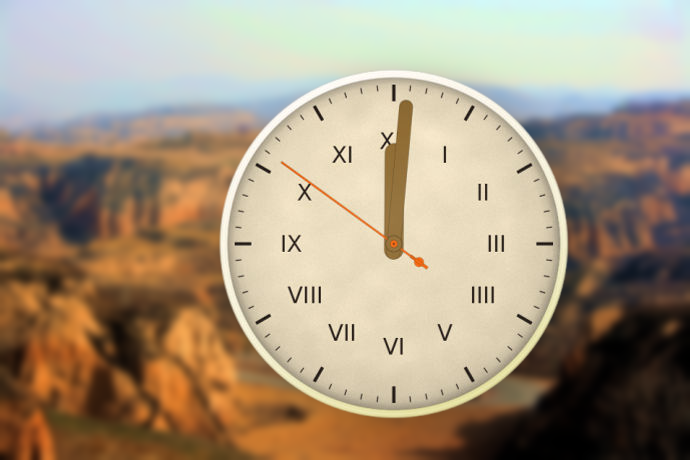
12,00,51
